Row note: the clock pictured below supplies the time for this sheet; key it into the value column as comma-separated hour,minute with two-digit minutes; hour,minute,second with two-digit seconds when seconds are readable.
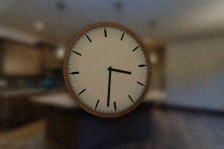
3,32
